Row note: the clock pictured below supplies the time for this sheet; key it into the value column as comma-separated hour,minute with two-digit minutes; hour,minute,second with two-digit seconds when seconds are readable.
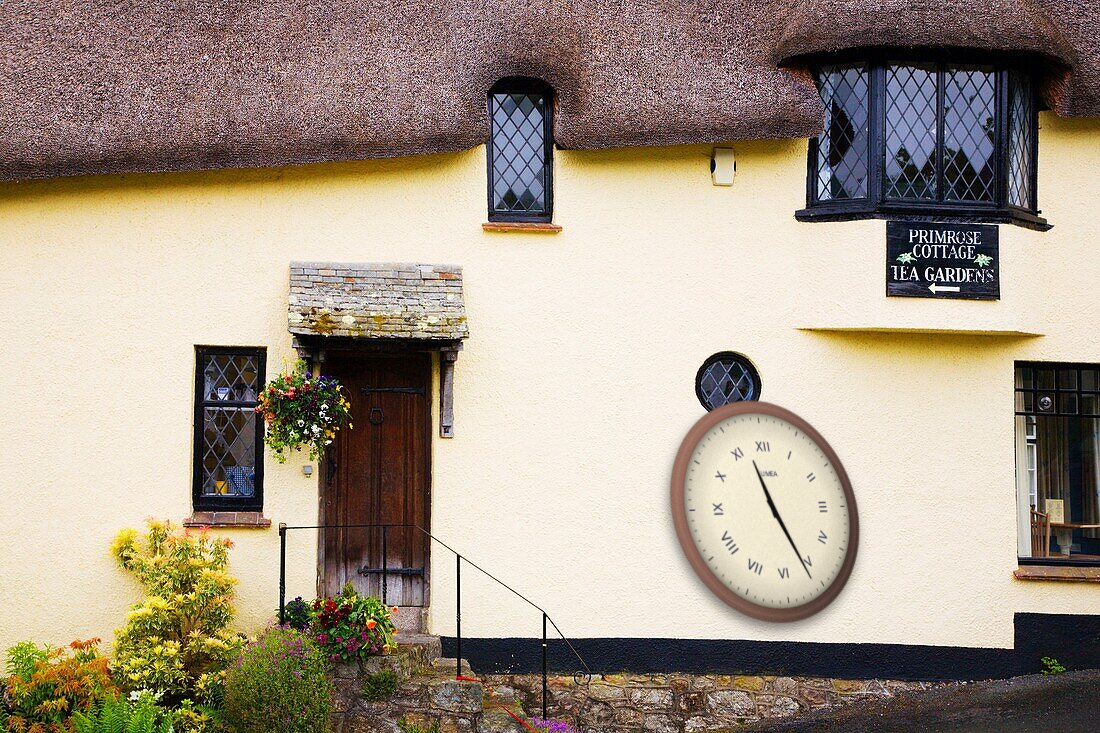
11,26
